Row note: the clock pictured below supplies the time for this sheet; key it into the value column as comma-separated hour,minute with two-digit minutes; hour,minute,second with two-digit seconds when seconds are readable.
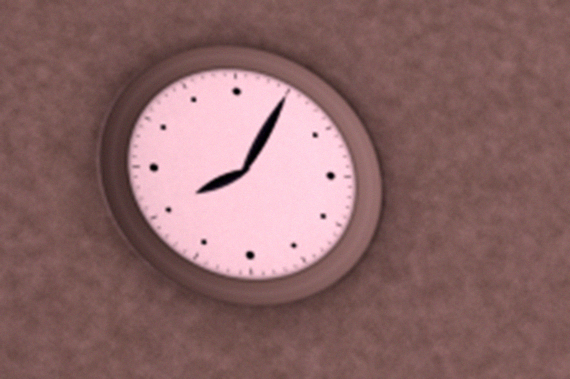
8,05
